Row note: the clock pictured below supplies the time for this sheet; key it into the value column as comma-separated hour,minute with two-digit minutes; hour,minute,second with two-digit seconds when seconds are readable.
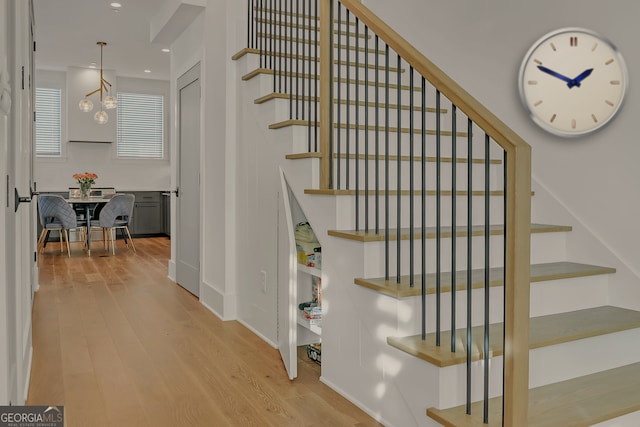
1,49
